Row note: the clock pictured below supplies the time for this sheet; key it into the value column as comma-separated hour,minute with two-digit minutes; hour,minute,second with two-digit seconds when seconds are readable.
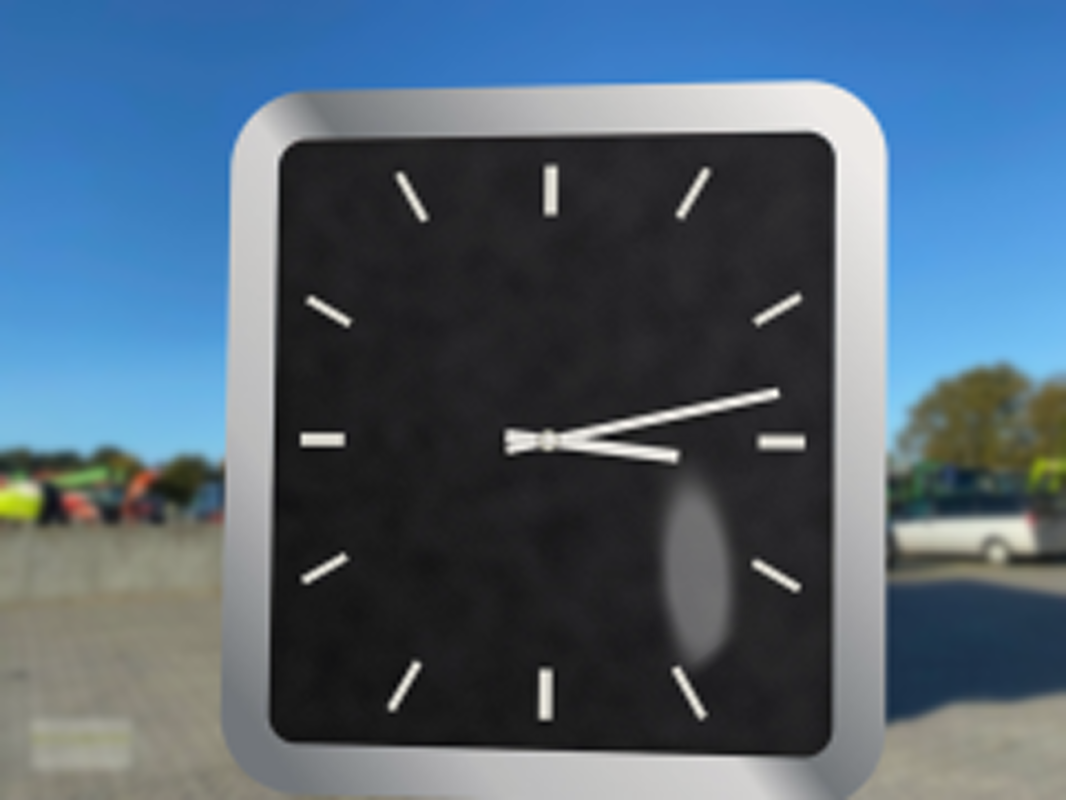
3,13
